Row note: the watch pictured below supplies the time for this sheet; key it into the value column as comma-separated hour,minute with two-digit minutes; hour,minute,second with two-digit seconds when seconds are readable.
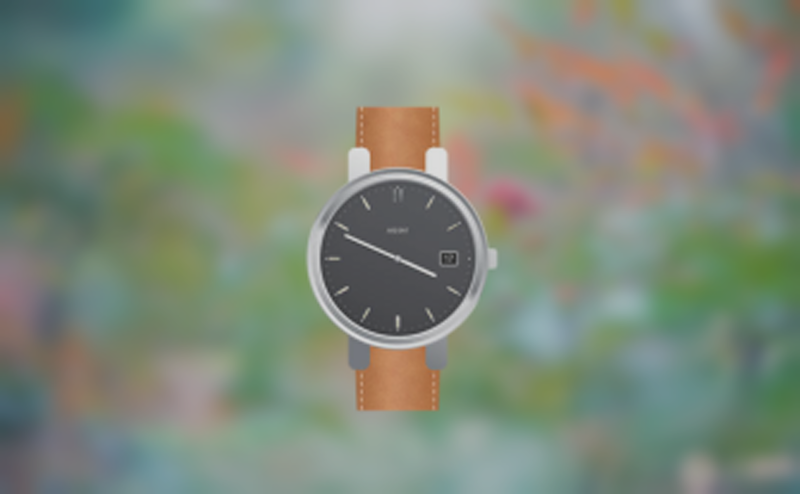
3,49
